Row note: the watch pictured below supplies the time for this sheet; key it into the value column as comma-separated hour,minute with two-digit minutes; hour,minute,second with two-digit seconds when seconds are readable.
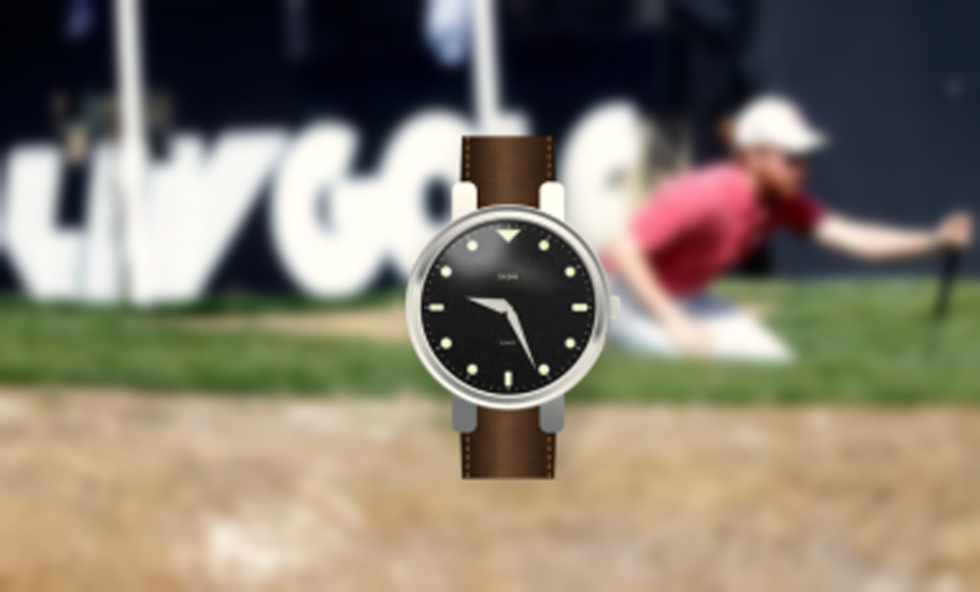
9,26
